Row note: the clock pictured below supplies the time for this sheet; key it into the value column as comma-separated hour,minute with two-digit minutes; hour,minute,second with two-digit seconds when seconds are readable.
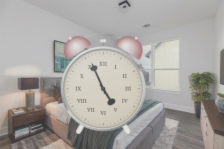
4,56
